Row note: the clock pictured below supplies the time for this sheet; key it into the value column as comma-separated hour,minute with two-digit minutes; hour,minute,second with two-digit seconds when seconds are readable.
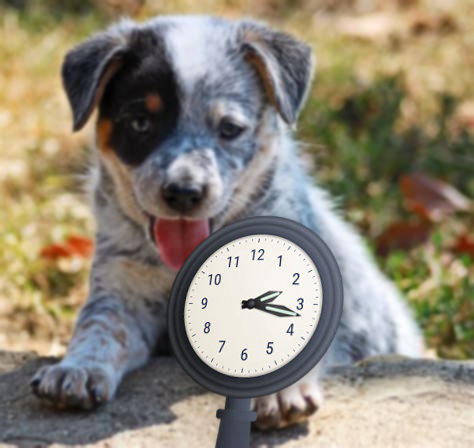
2,17
